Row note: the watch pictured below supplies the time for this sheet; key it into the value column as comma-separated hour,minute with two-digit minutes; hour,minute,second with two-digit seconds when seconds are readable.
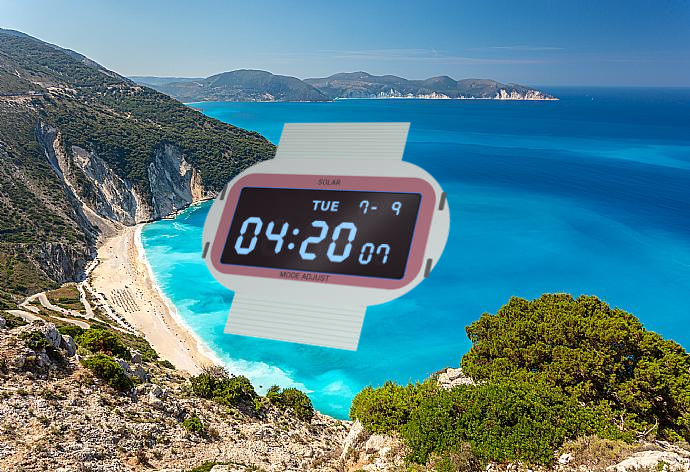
4,20,07
